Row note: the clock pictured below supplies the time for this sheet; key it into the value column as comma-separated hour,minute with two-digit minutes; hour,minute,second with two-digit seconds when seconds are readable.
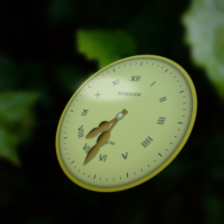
7,33
